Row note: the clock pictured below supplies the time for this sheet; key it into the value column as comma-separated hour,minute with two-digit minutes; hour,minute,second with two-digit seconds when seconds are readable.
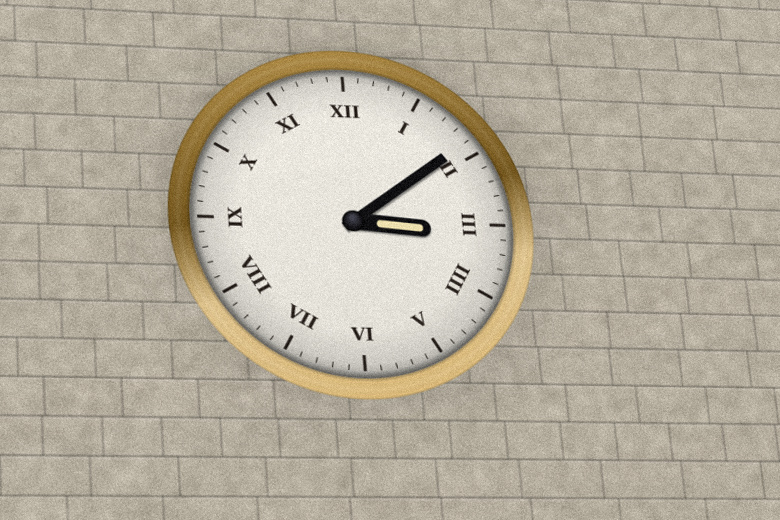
3,09
